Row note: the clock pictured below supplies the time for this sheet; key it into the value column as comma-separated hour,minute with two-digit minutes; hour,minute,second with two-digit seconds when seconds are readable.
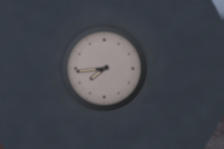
7,44
